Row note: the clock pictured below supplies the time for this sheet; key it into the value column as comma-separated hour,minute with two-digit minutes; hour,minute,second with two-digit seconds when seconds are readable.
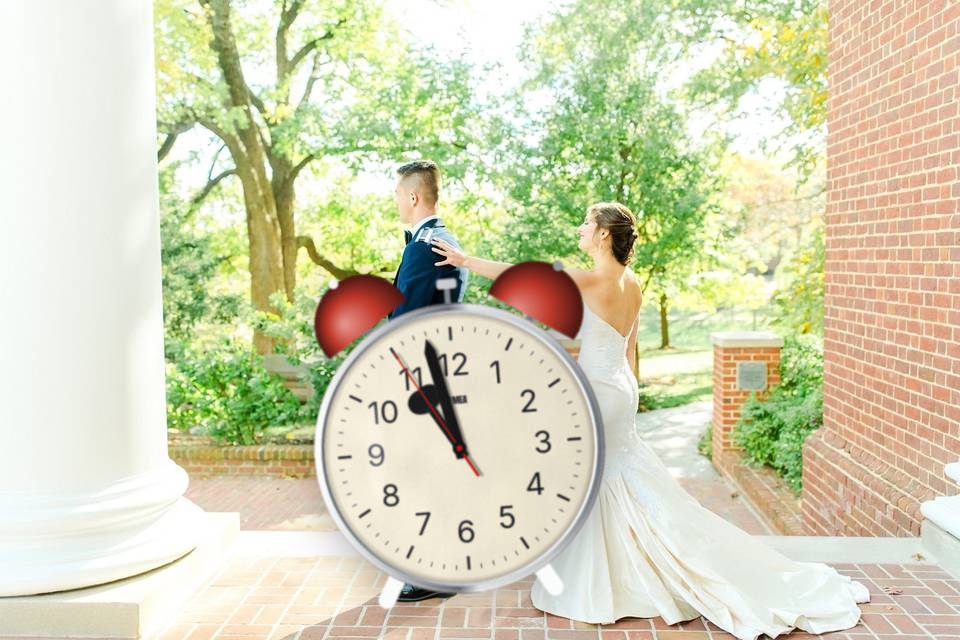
10,57,55
